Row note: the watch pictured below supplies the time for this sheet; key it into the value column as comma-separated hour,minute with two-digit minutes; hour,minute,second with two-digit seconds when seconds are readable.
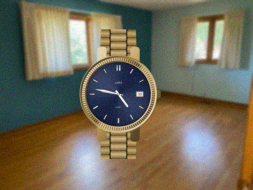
4,47
